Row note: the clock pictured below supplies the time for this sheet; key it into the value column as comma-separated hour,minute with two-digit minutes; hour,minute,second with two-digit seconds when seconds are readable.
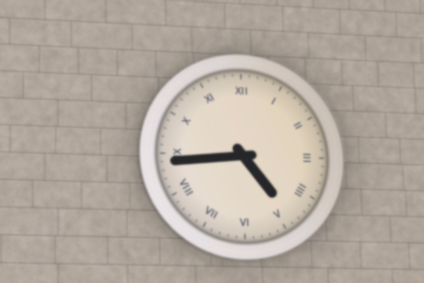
4,44
